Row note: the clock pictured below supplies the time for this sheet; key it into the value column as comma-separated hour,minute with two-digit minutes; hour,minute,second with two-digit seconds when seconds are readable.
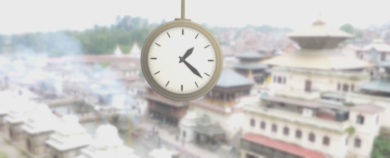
1,22
